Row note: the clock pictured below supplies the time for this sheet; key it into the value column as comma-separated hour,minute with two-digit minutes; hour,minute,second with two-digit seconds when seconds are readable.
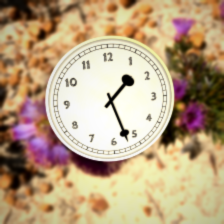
1,27
